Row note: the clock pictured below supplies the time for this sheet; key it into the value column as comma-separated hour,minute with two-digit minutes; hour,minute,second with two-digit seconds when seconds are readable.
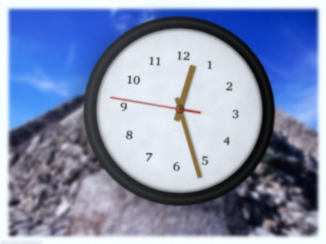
12,26,46
